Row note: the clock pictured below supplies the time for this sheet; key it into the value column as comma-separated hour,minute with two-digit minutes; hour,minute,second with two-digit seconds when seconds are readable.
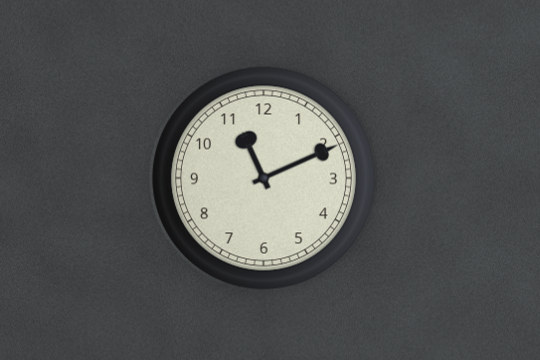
11,11
